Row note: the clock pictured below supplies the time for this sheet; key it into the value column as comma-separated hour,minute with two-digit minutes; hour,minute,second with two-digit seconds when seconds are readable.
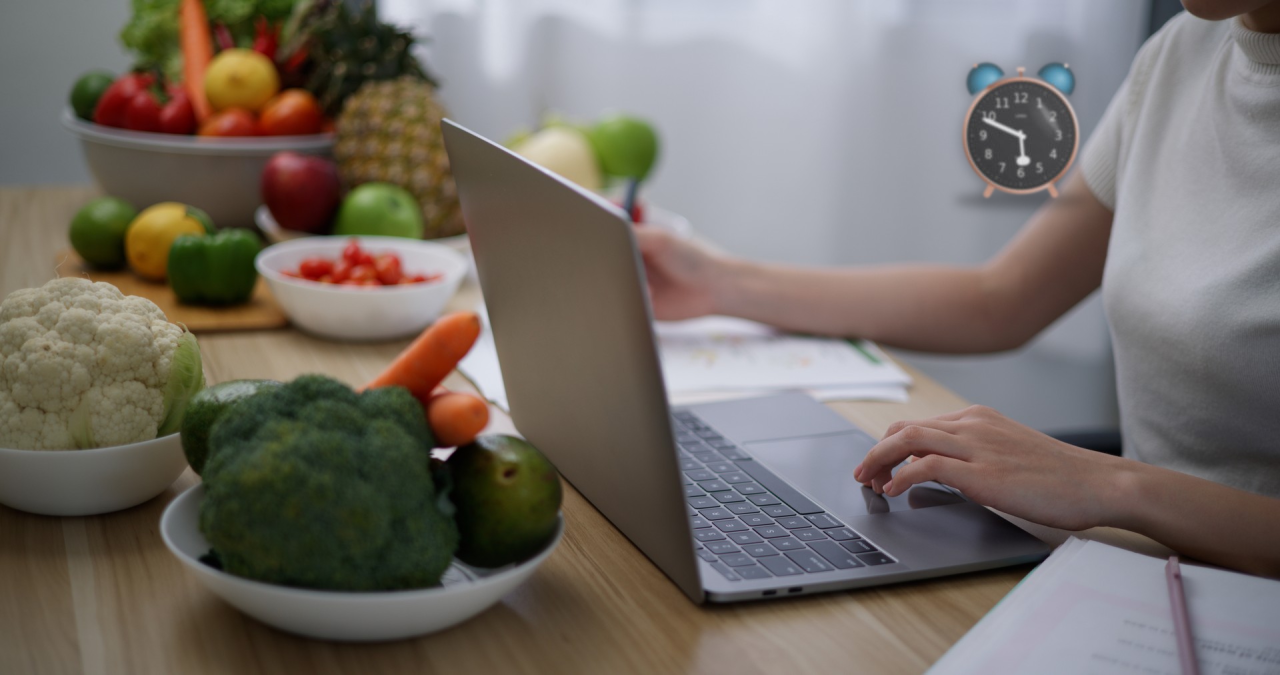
5,49
